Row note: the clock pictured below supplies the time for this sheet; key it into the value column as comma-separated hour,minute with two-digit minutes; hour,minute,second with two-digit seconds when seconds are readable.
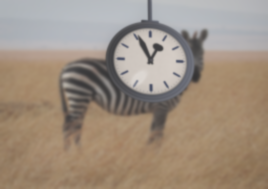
12,56
